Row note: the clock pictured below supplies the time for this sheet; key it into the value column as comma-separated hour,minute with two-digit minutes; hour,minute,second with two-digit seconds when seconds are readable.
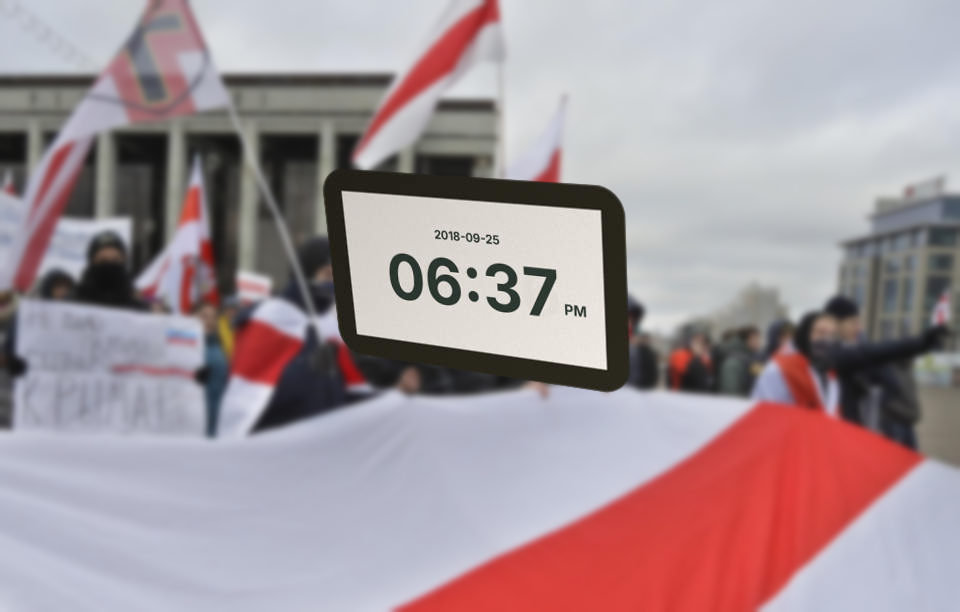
6,37
